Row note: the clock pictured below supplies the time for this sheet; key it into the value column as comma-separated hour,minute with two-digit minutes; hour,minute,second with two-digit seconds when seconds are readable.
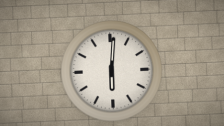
6,01
